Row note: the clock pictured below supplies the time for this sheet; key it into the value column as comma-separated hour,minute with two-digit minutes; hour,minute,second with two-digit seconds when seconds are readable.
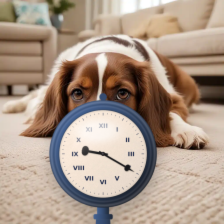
9,20
